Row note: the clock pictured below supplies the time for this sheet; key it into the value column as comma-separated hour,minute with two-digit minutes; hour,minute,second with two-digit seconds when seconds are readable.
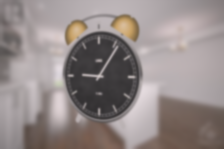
9,06
